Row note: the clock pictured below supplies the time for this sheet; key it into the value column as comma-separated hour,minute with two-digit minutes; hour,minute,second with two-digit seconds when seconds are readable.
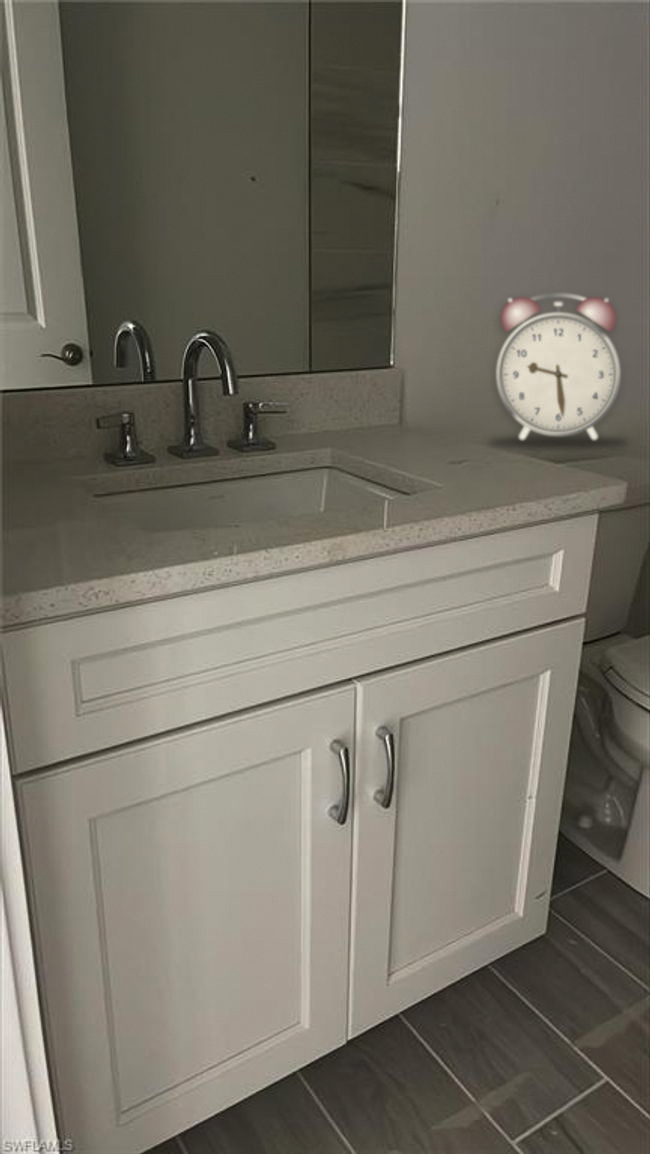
9,29
